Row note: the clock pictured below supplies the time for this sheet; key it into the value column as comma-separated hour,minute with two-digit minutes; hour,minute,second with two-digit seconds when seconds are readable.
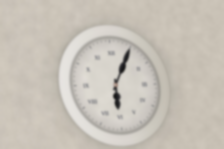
6,05
